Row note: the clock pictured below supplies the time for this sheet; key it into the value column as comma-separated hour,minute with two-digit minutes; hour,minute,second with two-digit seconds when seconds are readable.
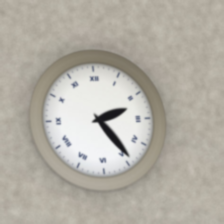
2,24
